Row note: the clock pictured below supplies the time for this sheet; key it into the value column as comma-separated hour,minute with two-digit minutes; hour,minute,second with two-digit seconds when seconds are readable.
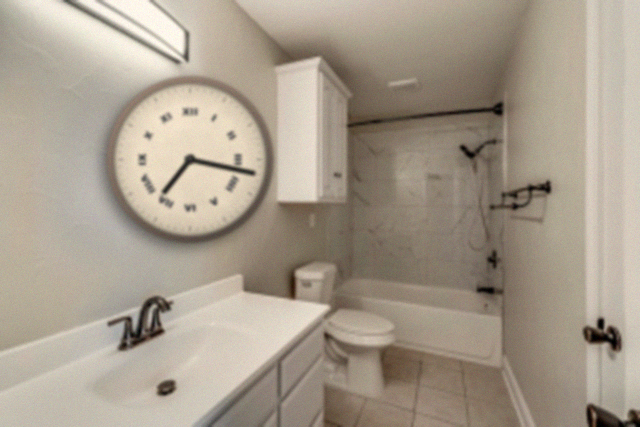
7,17
